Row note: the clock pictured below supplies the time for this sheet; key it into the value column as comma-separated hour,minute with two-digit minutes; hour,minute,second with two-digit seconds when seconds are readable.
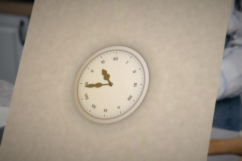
10,44
